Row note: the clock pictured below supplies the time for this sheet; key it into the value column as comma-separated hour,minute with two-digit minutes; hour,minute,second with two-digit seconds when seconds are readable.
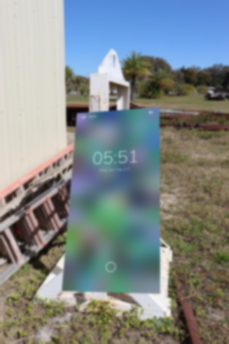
5,51
